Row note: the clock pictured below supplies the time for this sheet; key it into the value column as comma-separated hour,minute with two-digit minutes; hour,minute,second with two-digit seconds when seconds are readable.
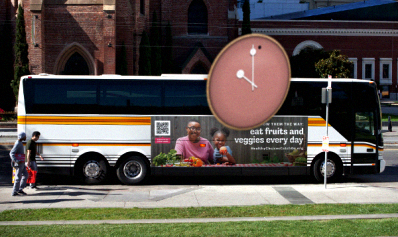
9,58
